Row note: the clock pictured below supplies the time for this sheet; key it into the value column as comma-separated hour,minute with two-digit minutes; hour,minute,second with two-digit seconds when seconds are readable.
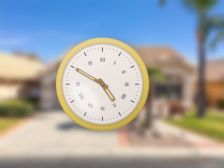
4,50
